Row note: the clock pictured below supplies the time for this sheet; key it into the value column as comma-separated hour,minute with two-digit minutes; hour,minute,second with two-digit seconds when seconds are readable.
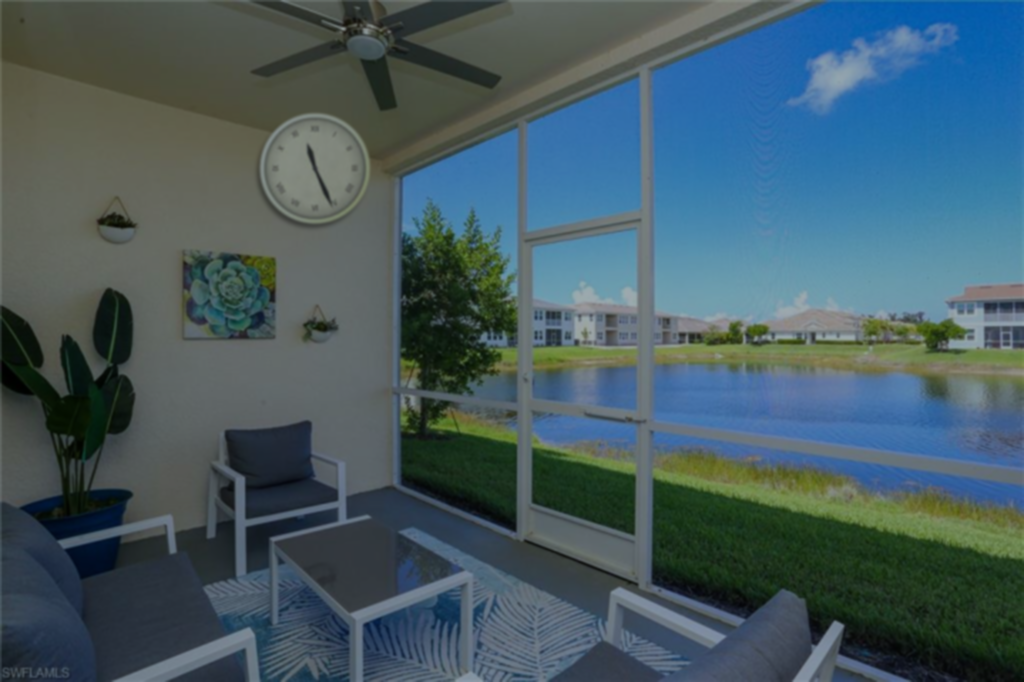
11,26
